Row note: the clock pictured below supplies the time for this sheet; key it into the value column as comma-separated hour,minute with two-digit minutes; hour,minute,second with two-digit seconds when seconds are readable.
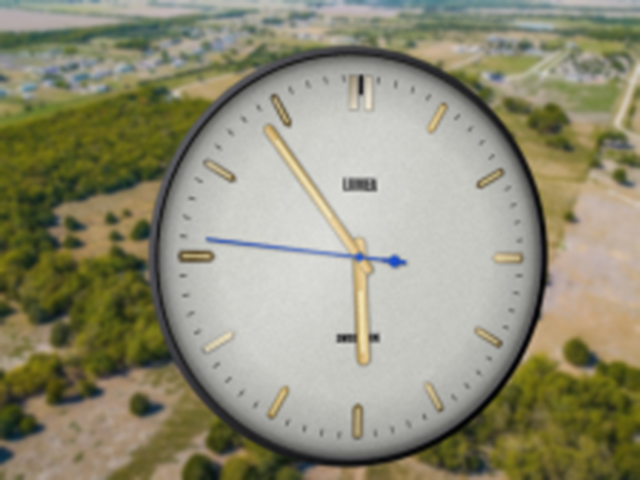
5,53,46
